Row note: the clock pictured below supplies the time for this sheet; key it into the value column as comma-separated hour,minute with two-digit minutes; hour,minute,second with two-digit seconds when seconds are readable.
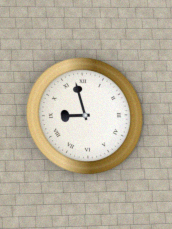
8,58
